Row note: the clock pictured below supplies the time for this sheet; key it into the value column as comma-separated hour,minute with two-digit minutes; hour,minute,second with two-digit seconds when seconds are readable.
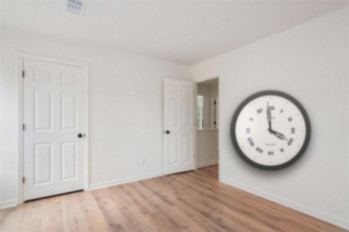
3,59
